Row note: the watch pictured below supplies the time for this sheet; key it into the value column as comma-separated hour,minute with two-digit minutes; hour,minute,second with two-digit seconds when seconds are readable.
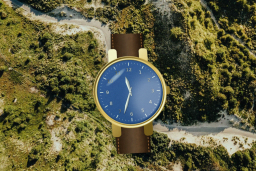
11,33
